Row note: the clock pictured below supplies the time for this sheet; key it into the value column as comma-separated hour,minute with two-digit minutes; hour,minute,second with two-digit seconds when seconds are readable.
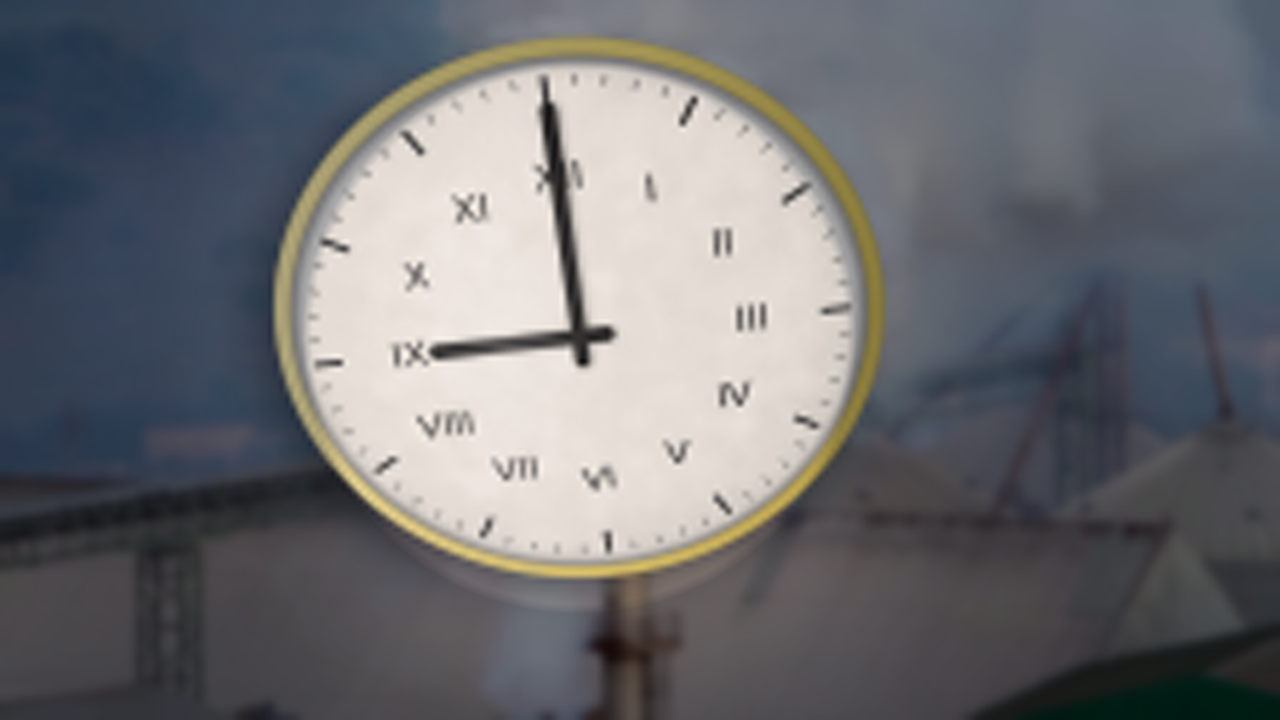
9,00
